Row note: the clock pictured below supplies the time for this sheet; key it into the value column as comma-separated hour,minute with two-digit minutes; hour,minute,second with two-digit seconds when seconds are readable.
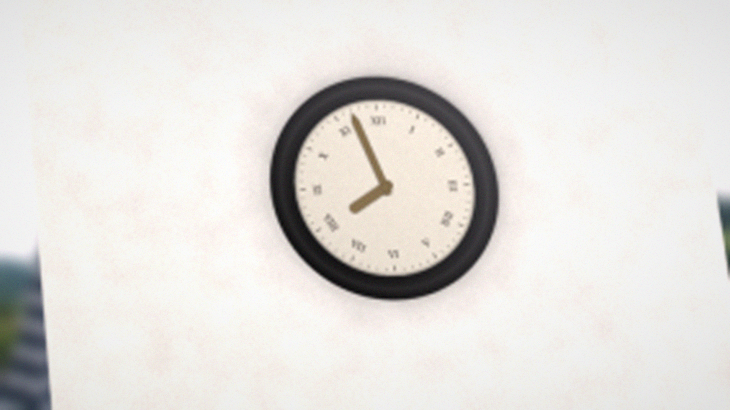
7,57
